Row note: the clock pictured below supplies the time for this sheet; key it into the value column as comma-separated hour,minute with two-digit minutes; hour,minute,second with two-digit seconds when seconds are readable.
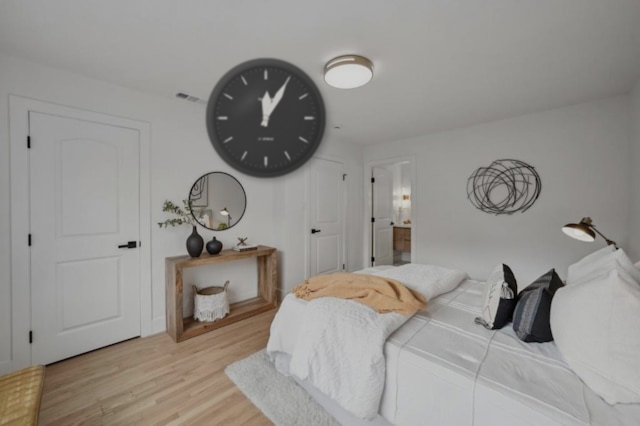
12,05
